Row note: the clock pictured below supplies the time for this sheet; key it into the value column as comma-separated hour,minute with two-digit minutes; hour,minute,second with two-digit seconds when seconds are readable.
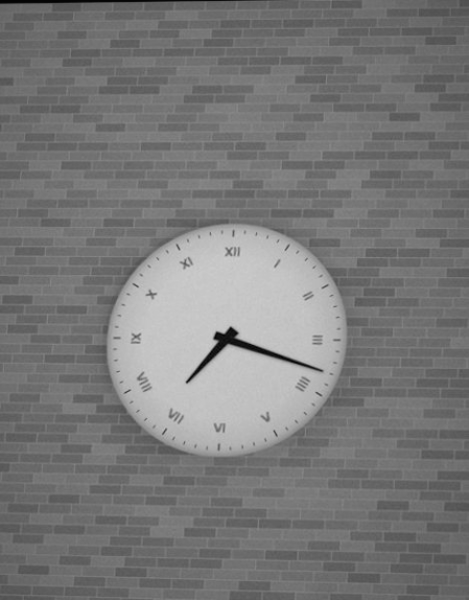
7,18
